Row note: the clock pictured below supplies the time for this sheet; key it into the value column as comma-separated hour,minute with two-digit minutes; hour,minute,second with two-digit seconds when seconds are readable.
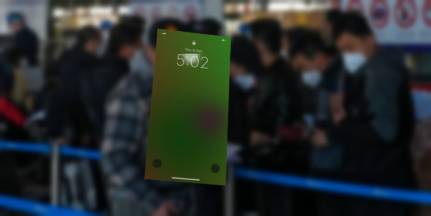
5,02
